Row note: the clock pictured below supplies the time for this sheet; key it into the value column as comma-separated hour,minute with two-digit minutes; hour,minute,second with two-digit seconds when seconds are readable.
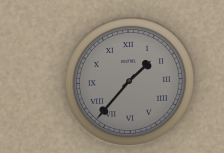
1,37
